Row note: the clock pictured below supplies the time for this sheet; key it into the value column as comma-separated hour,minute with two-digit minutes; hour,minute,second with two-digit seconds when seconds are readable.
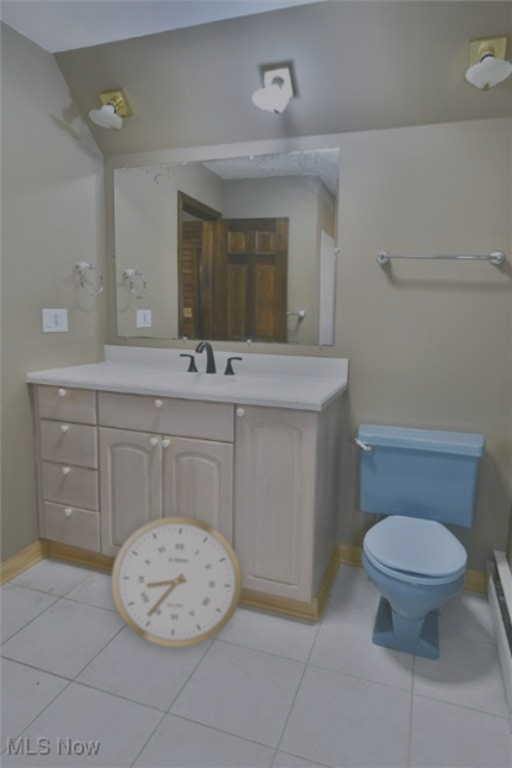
8,36
